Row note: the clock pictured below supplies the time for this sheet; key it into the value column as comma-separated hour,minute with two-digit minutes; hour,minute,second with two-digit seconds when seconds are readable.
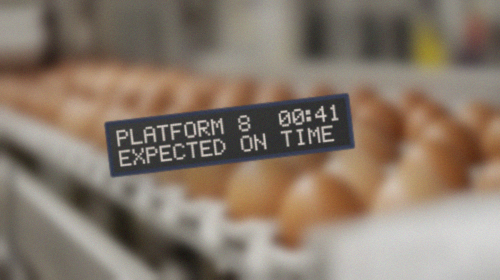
0,41
